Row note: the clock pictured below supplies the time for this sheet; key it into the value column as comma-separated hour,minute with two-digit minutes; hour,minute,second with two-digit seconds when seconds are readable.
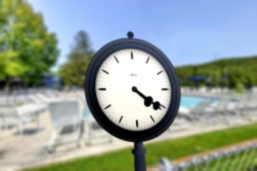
4,21
